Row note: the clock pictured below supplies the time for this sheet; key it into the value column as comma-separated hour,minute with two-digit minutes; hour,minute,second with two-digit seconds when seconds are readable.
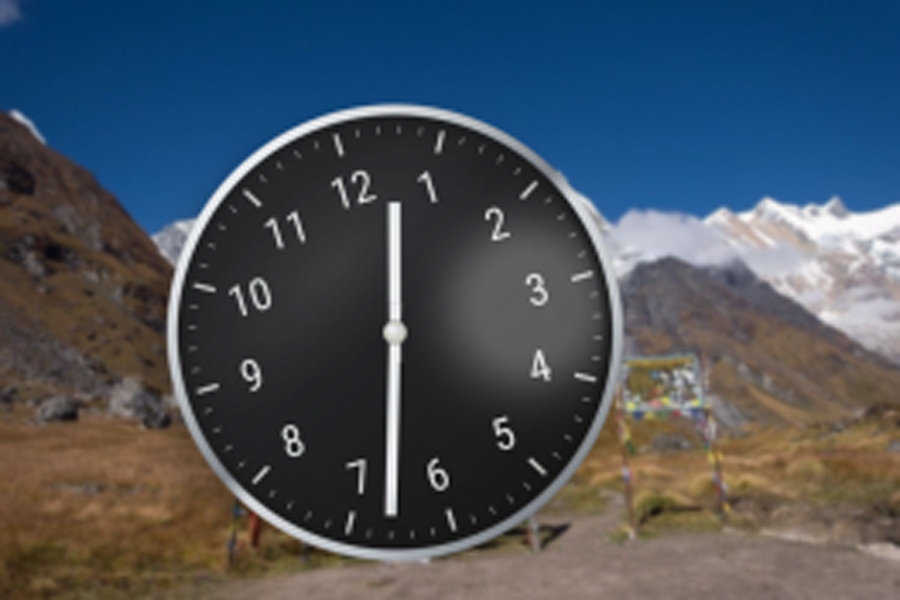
12,33
